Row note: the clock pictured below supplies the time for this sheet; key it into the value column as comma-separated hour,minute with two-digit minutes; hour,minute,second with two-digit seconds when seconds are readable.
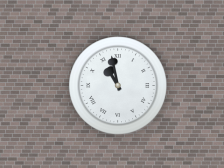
10,58
